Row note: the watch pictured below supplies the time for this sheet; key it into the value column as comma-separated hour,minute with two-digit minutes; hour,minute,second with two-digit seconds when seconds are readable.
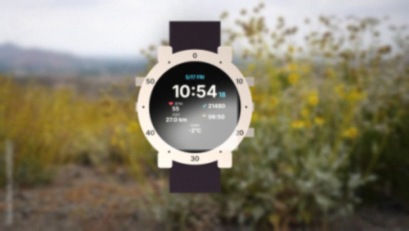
10,54
